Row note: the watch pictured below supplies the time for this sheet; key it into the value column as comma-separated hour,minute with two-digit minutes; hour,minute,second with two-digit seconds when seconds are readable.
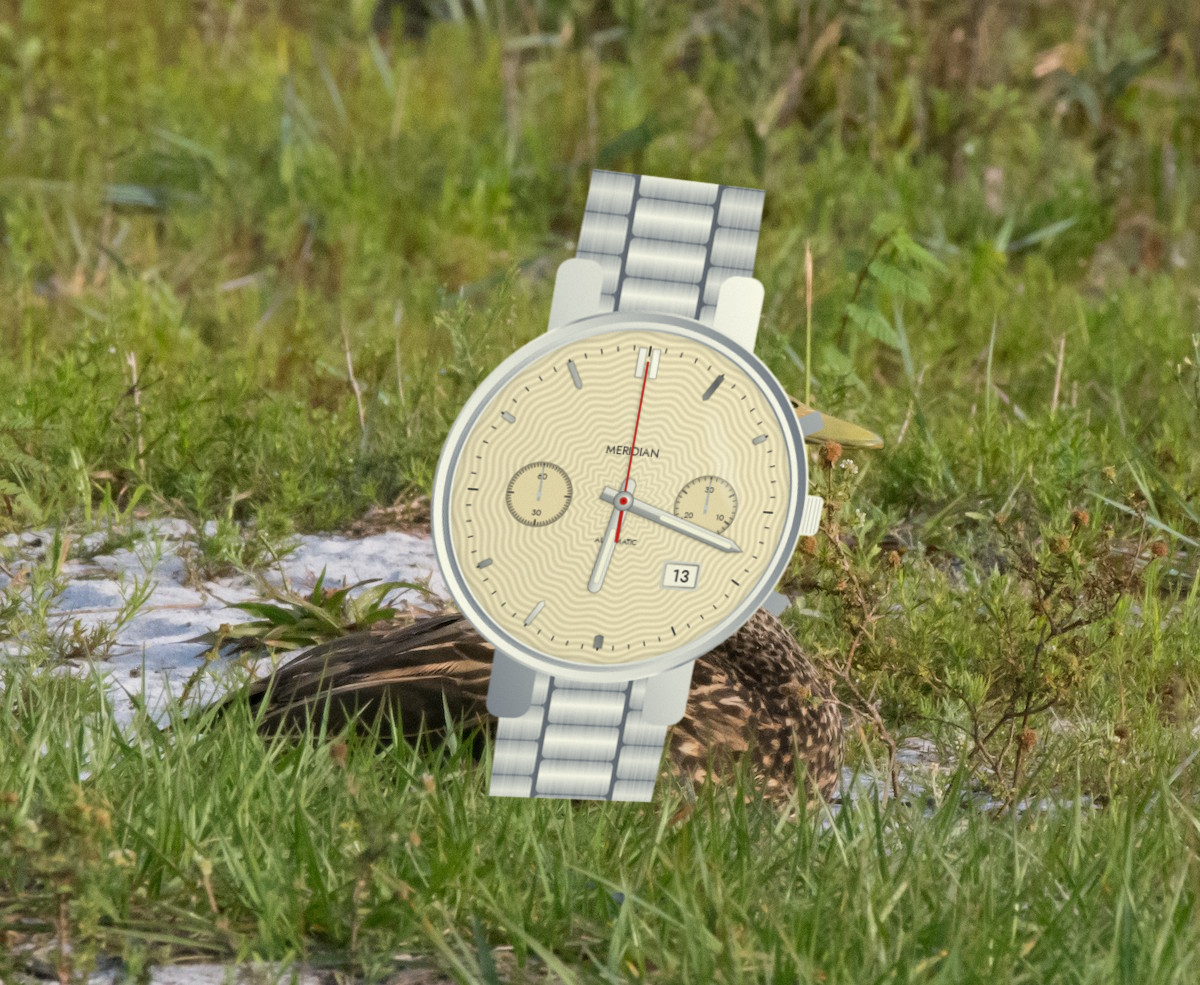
6,18
